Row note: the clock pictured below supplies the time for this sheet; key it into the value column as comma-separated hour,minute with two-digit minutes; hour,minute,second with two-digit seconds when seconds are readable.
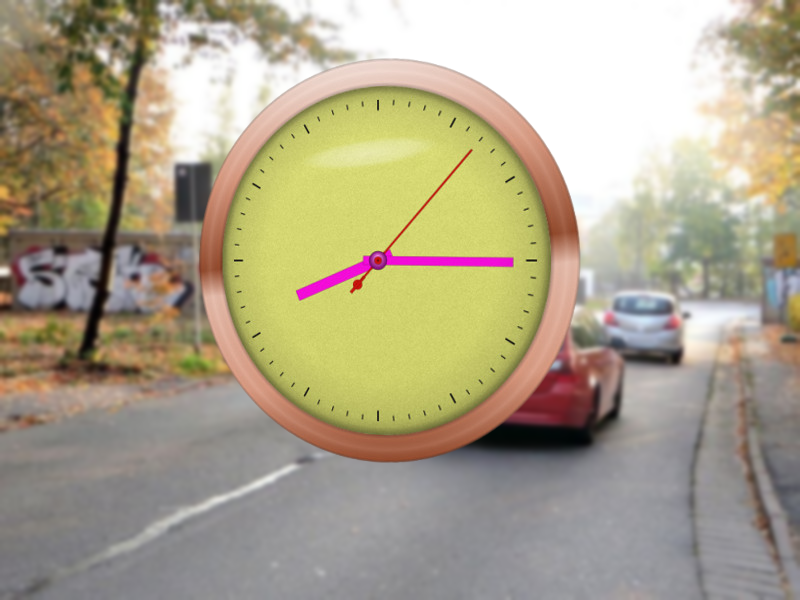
8,15,07
